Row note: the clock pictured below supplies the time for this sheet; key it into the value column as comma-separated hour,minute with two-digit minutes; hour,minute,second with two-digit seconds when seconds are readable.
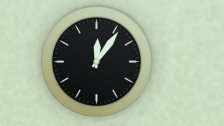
12,06
